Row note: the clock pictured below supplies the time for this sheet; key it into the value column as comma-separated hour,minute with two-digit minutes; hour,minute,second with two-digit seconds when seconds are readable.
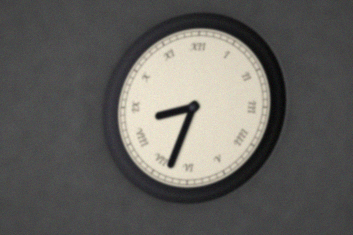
8,33
